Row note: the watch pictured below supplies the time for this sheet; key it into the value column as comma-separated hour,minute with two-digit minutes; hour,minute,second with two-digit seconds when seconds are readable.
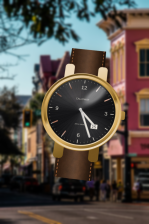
4,26
